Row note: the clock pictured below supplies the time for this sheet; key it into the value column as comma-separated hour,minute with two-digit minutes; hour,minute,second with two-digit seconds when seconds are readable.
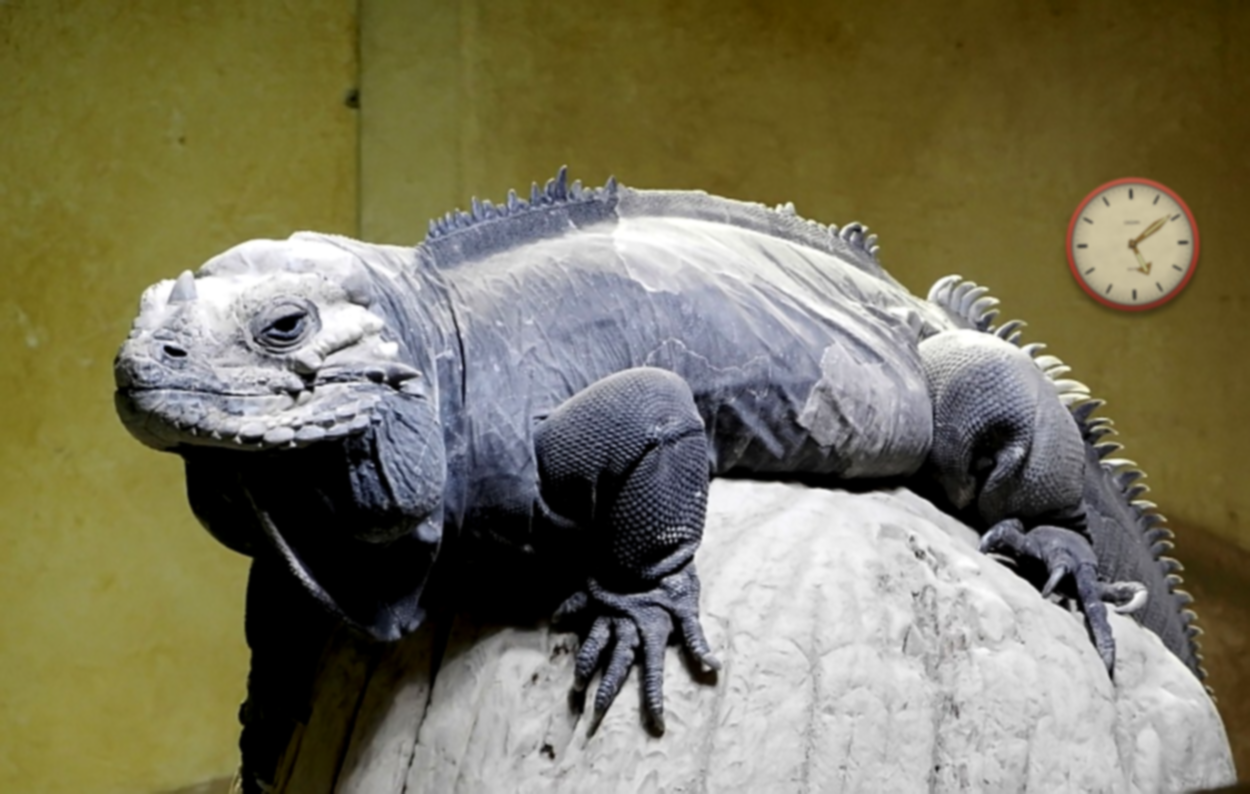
5,09
